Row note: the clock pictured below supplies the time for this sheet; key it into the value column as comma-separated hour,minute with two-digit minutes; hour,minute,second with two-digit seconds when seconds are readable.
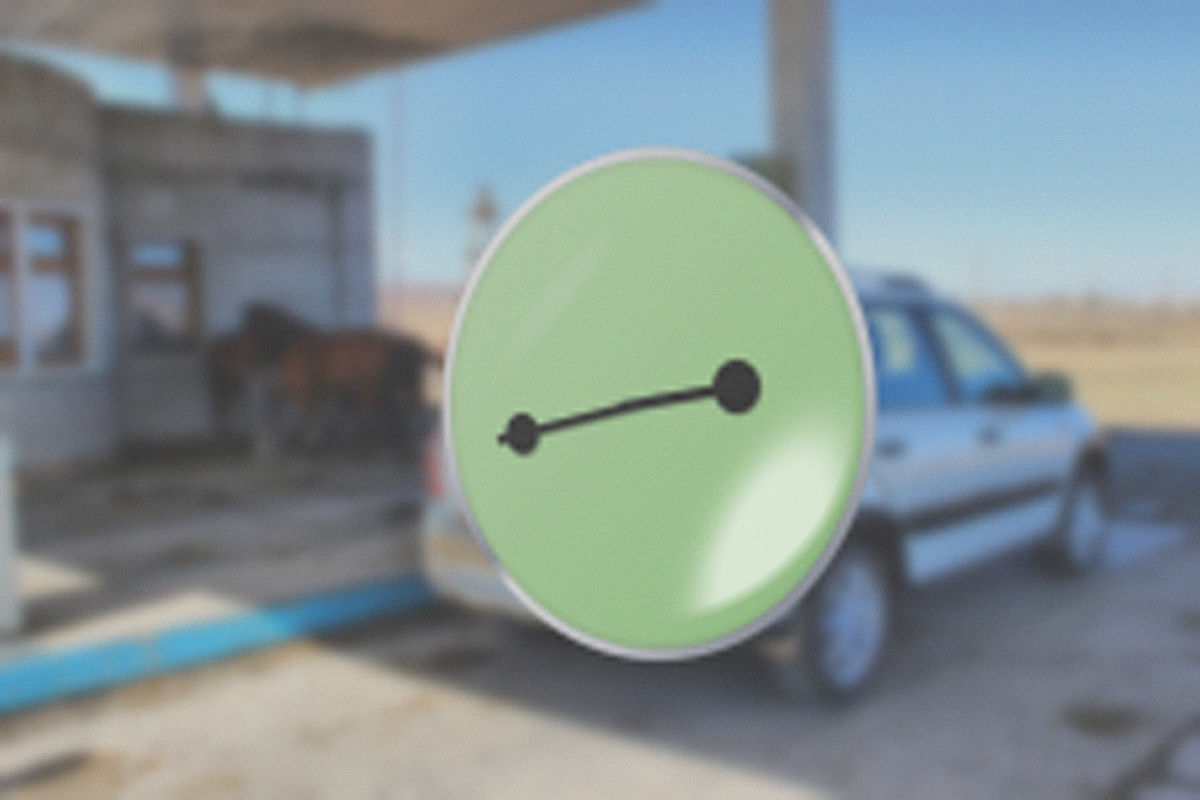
2,43
